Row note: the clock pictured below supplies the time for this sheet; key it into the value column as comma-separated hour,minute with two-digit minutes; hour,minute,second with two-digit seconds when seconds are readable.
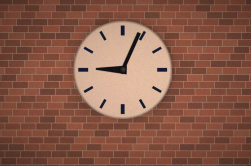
9,04
